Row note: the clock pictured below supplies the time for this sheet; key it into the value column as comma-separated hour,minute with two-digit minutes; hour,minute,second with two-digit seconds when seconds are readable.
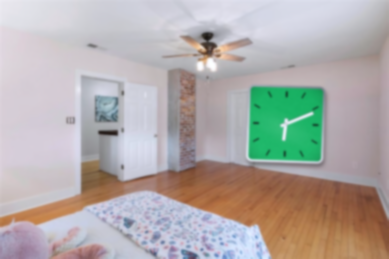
6,11
